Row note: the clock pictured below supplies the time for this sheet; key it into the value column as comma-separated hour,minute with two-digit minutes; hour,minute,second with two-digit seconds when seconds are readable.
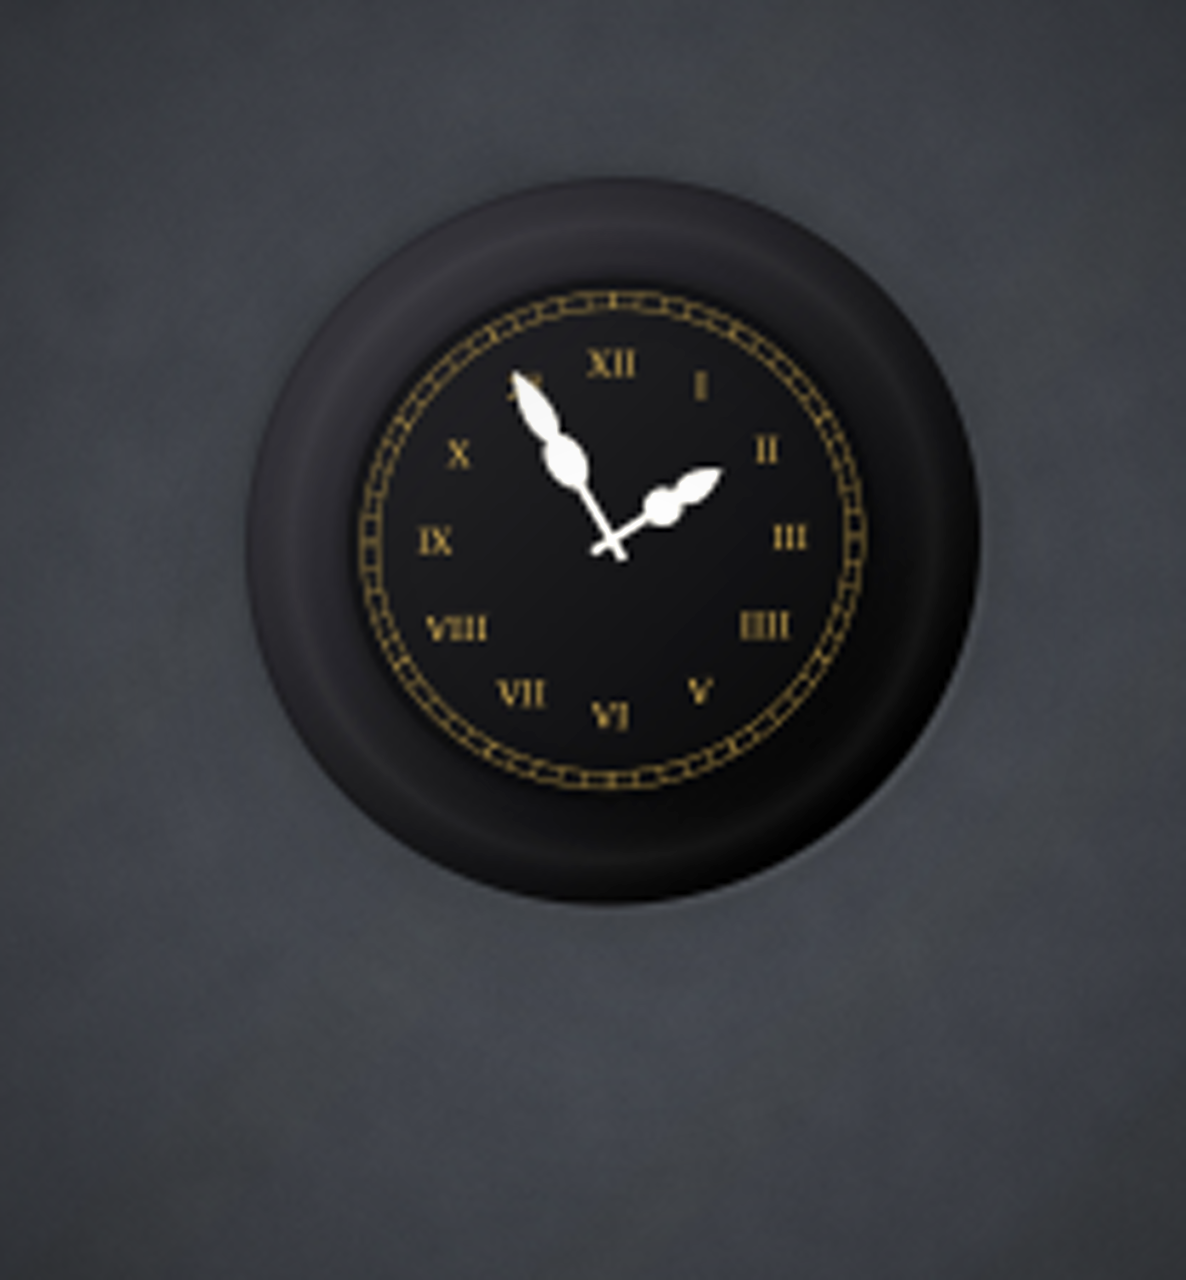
1,55
